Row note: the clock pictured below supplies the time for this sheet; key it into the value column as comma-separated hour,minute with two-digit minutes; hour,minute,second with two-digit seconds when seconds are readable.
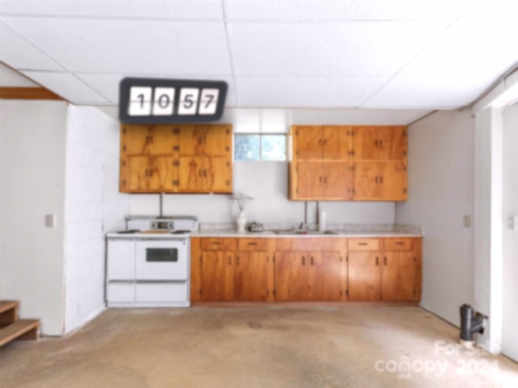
10,57
